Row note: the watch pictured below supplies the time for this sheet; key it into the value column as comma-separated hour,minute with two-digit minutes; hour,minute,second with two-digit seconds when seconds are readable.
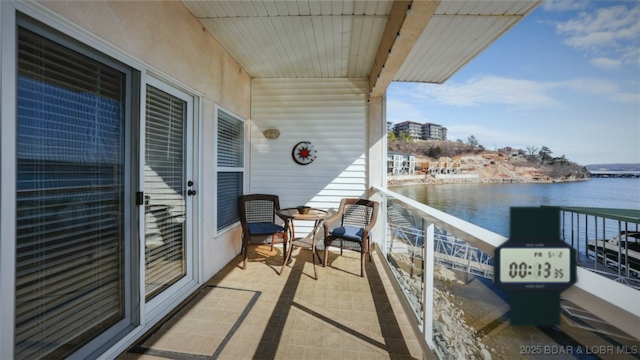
0,13
